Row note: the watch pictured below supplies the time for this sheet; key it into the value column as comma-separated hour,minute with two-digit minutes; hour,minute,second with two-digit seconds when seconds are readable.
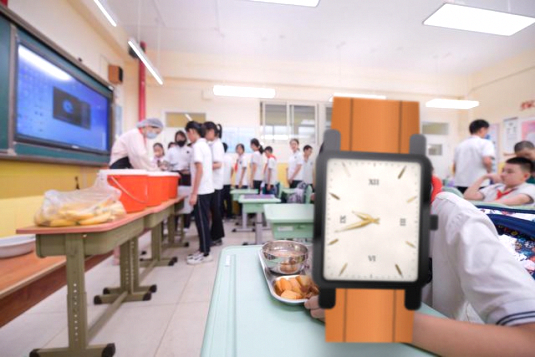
9,42
